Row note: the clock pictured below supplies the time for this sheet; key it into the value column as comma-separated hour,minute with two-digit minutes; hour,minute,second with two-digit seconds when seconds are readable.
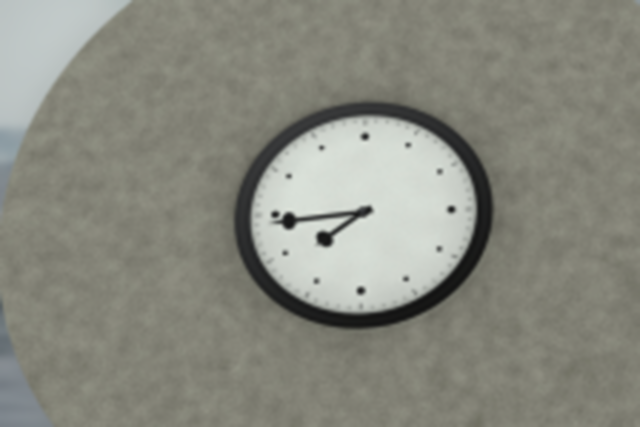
7,44
